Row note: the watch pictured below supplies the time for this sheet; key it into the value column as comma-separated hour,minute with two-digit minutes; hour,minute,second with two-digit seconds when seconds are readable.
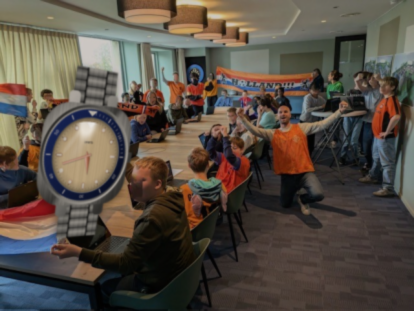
5,42
